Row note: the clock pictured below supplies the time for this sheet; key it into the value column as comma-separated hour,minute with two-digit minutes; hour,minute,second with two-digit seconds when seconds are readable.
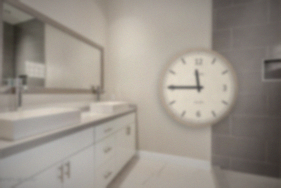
11,45
